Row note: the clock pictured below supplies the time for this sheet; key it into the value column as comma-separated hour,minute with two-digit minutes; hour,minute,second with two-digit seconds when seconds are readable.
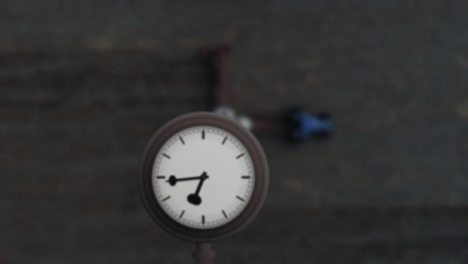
6,44
